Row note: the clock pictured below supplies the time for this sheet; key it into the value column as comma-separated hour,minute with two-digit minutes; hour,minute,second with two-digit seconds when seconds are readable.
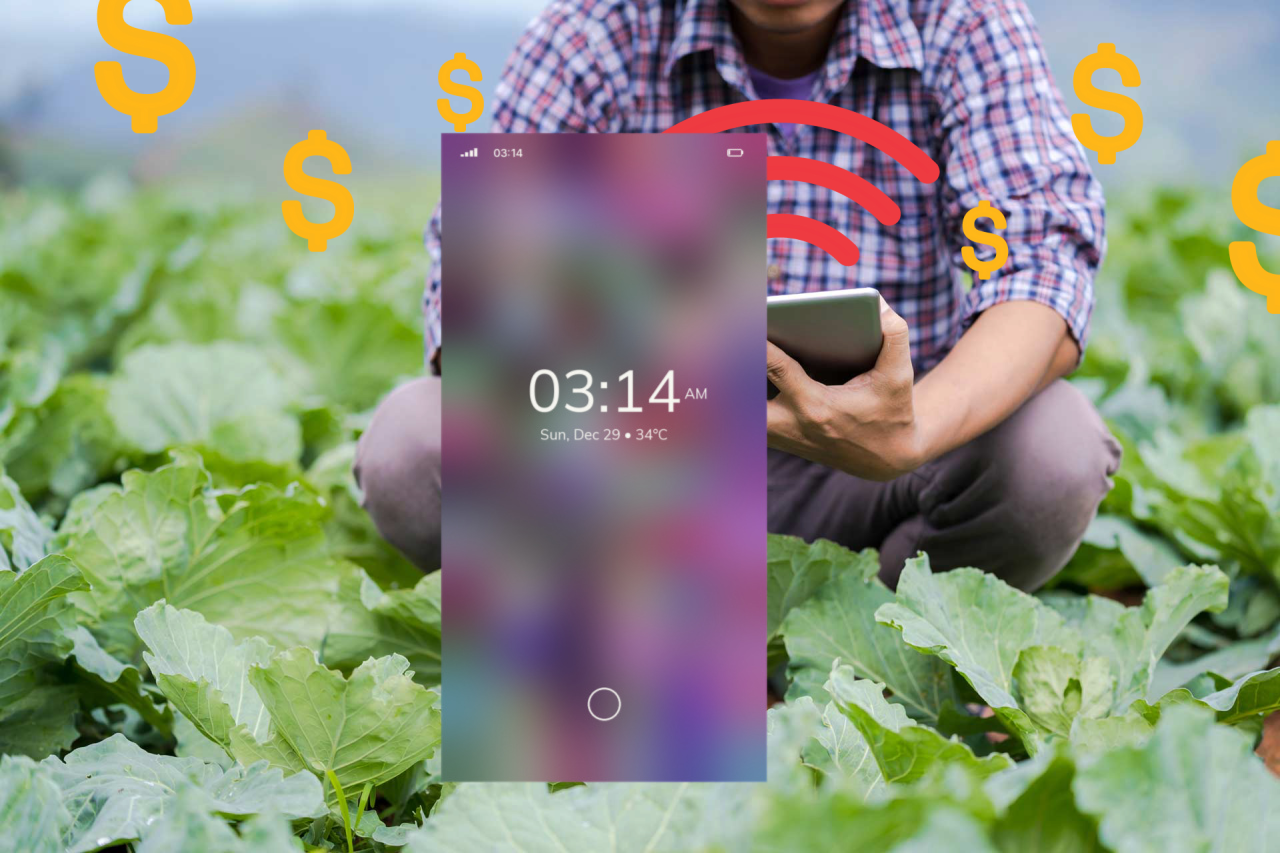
3,14
